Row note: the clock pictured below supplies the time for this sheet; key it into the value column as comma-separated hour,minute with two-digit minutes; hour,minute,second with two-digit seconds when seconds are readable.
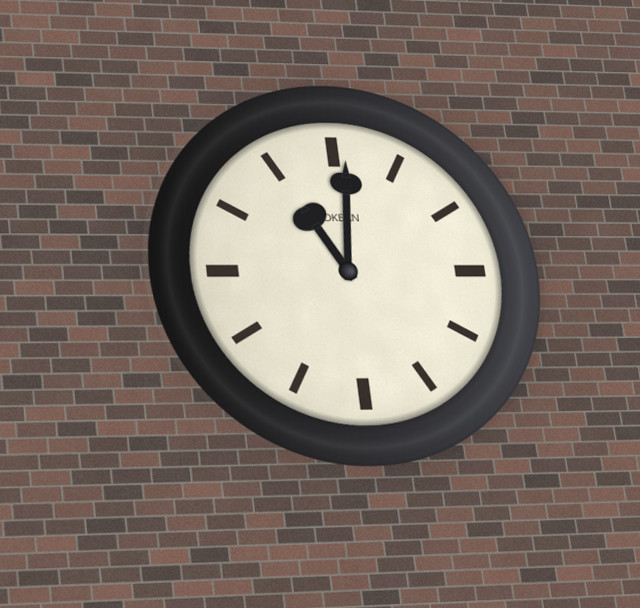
11,01
